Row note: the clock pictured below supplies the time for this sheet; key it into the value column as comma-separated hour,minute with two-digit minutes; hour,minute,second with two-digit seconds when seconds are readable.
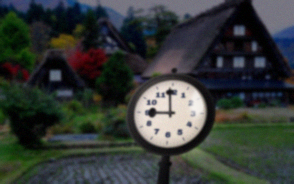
8,59
